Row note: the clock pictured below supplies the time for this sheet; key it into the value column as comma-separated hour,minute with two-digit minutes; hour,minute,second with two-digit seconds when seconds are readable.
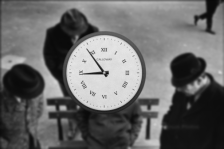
8,54
